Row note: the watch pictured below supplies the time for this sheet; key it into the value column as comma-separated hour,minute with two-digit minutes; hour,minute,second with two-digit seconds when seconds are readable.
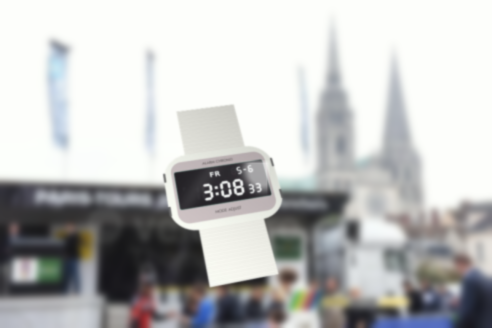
3,08,33
